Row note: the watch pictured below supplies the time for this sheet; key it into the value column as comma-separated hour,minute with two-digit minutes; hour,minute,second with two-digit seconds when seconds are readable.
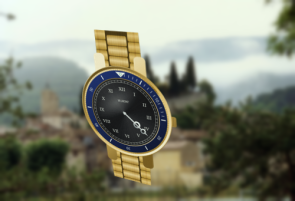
4,22
